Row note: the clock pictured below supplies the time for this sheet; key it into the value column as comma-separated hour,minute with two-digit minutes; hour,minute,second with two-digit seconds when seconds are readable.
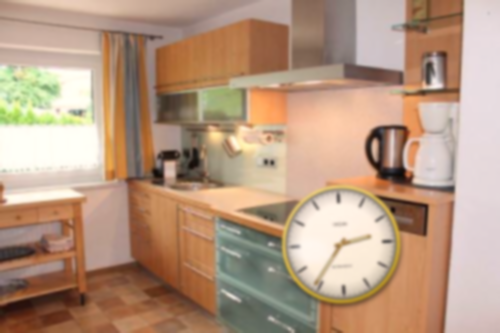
2,36
